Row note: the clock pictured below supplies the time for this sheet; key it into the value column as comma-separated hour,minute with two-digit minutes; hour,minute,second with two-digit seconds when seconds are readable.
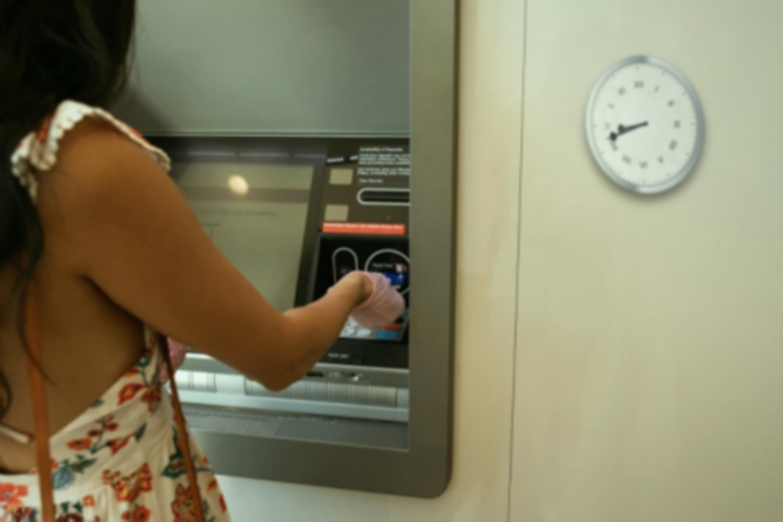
8,42
